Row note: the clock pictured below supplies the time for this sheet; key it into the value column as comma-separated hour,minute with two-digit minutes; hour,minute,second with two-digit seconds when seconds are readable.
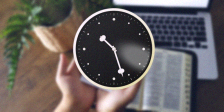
10,27
